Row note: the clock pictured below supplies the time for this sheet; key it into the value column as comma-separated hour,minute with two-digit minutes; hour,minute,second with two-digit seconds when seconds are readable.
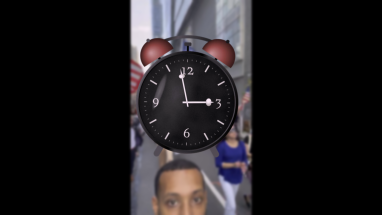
2,58
